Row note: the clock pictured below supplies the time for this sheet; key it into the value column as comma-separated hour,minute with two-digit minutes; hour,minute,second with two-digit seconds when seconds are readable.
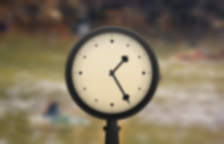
1,25
